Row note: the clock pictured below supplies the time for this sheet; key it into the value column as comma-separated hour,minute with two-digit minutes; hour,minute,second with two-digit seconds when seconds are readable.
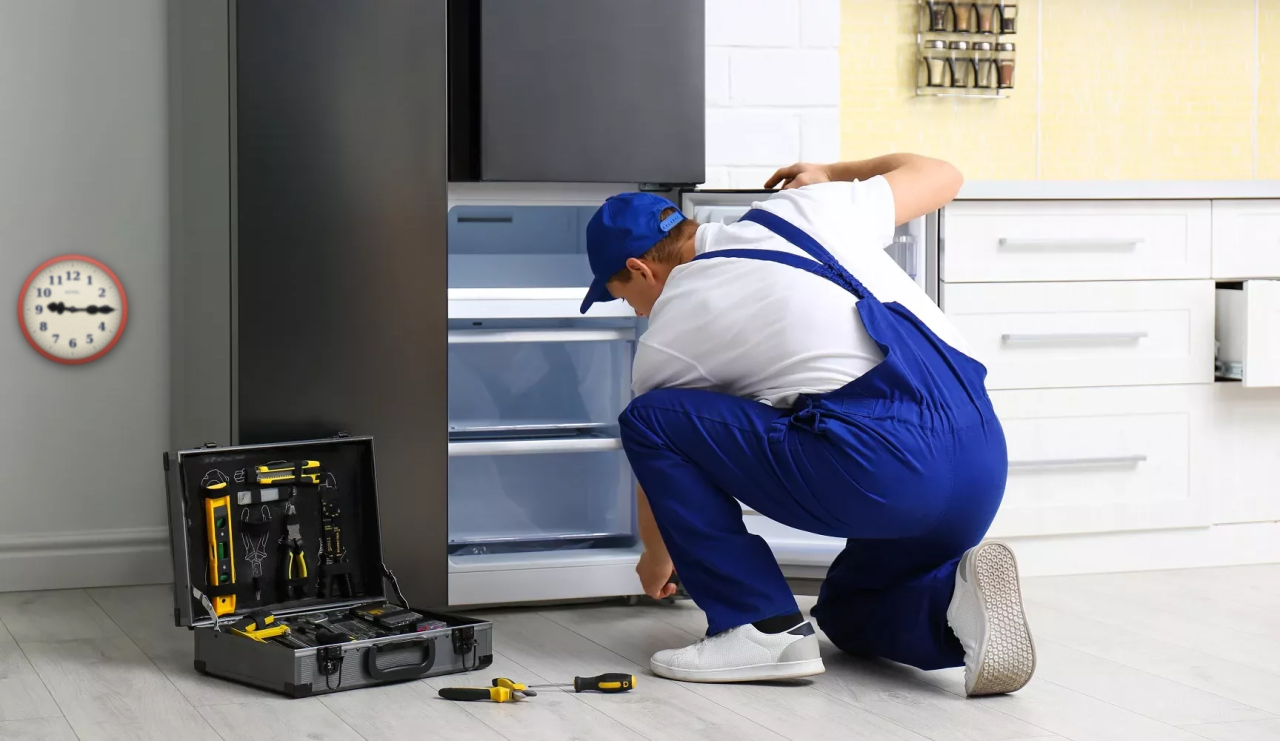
9,15
